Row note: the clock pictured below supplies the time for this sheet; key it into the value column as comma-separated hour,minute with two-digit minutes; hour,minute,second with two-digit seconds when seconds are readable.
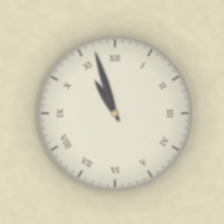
10,57
